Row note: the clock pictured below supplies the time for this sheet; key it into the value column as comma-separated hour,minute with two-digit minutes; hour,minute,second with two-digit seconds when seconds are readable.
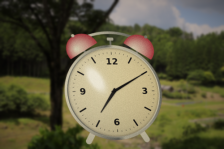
7,10
